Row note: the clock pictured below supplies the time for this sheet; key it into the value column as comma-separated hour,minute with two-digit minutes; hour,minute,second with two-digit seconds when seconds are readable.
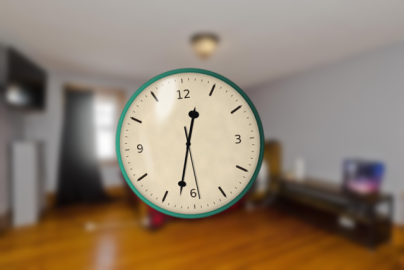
12,32,29
